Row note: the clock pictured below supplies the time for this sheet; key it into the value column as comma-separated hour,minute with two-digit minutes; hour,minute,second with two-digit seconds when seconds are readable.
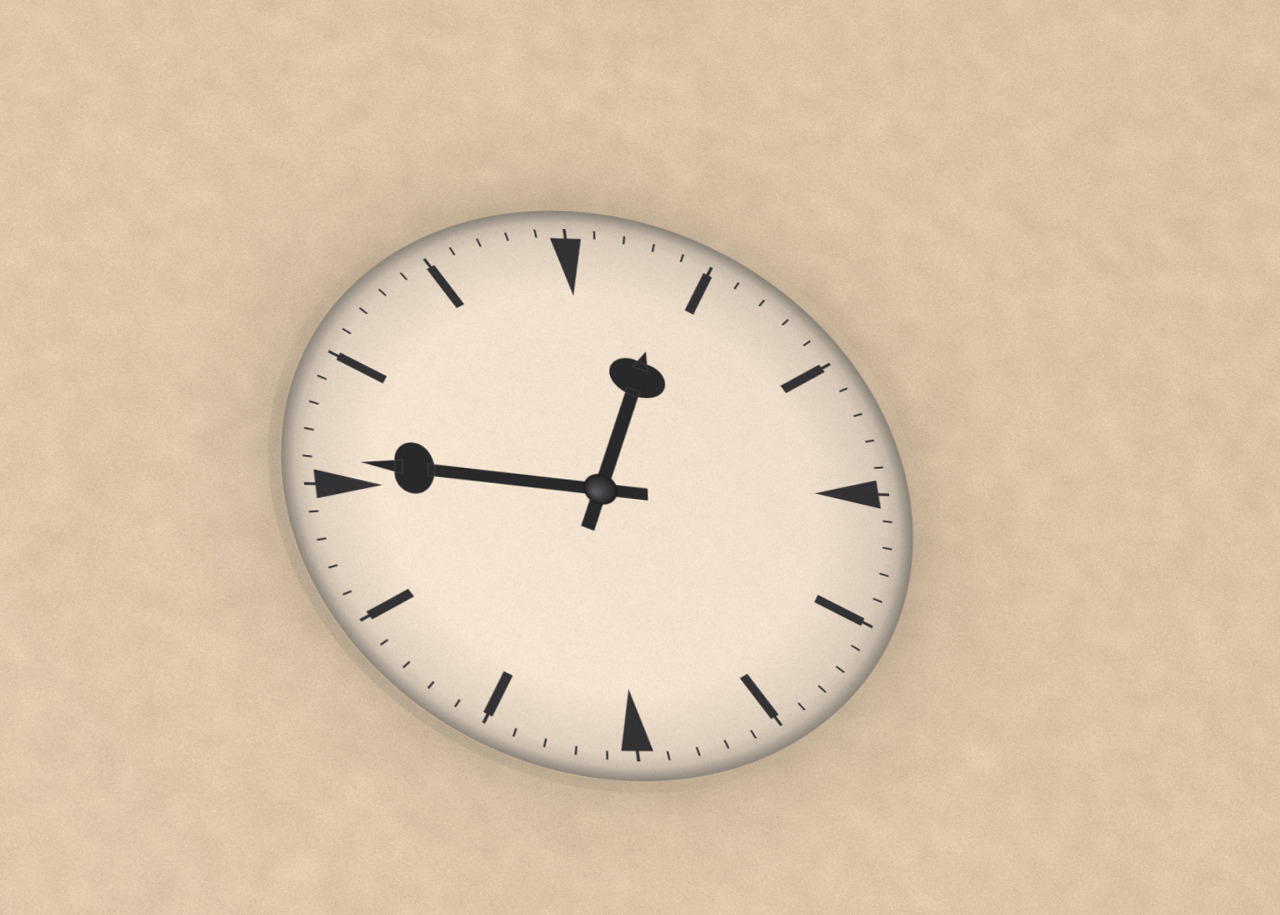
12,46
